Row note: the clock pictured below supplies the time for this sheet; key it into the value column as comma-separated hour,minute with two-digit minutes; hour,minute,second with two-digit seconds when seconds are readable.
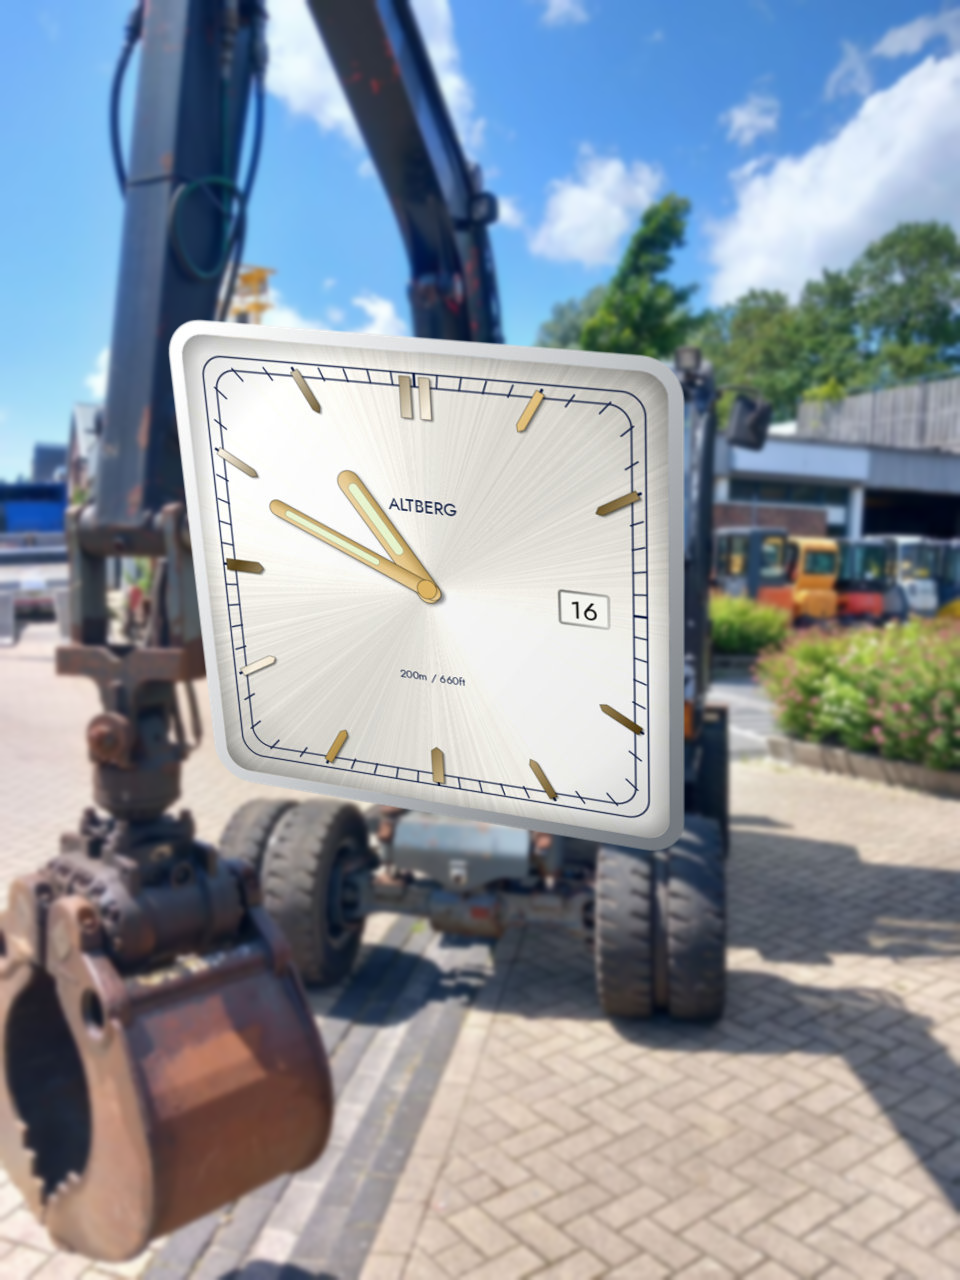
10,49
